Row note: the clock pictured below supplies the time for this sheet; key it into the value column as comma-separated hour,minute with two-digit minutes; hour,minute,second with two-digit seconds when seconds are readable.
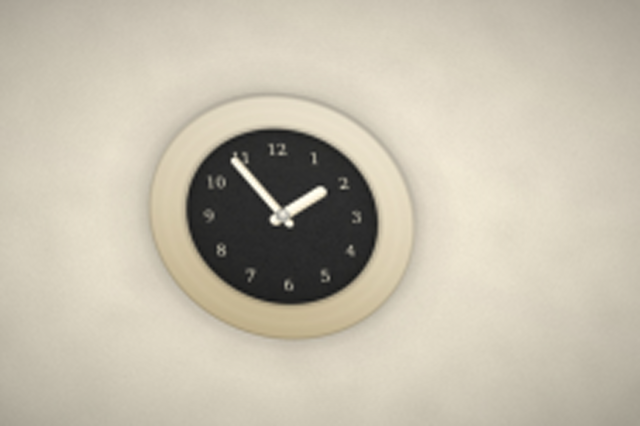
1,54
